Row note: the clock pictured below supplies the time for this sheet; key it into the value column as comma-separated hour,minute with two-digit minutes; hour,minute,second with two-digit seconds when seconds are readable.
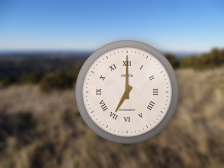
7,00
